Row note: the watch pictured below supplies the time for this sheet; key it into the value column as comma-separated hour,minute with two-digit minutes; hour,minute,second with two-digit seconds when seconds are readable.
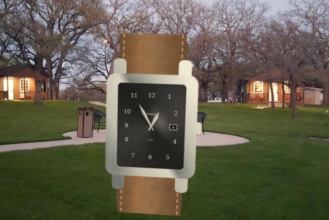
12,55
